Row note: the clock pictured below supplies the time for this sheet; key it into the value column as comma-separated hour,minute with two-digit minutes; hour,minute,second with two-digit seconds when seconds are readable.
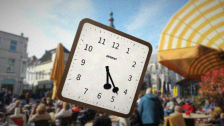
5,23
